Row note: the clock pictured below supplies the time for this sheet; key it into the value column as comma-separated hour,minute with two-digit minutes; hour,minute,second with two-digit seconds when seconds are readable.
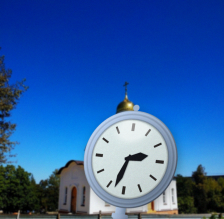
2,33
